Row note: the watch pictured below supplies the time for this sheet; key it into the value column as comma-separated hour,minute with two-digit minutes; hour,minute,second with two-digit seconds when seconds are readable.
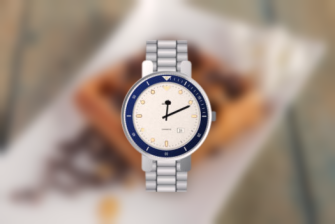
12,11
